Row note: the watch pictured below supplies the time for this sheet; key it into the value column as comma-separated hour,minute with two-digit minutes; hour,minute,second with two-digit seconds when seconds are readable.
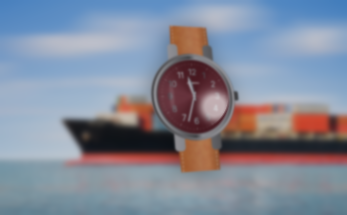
11,33
